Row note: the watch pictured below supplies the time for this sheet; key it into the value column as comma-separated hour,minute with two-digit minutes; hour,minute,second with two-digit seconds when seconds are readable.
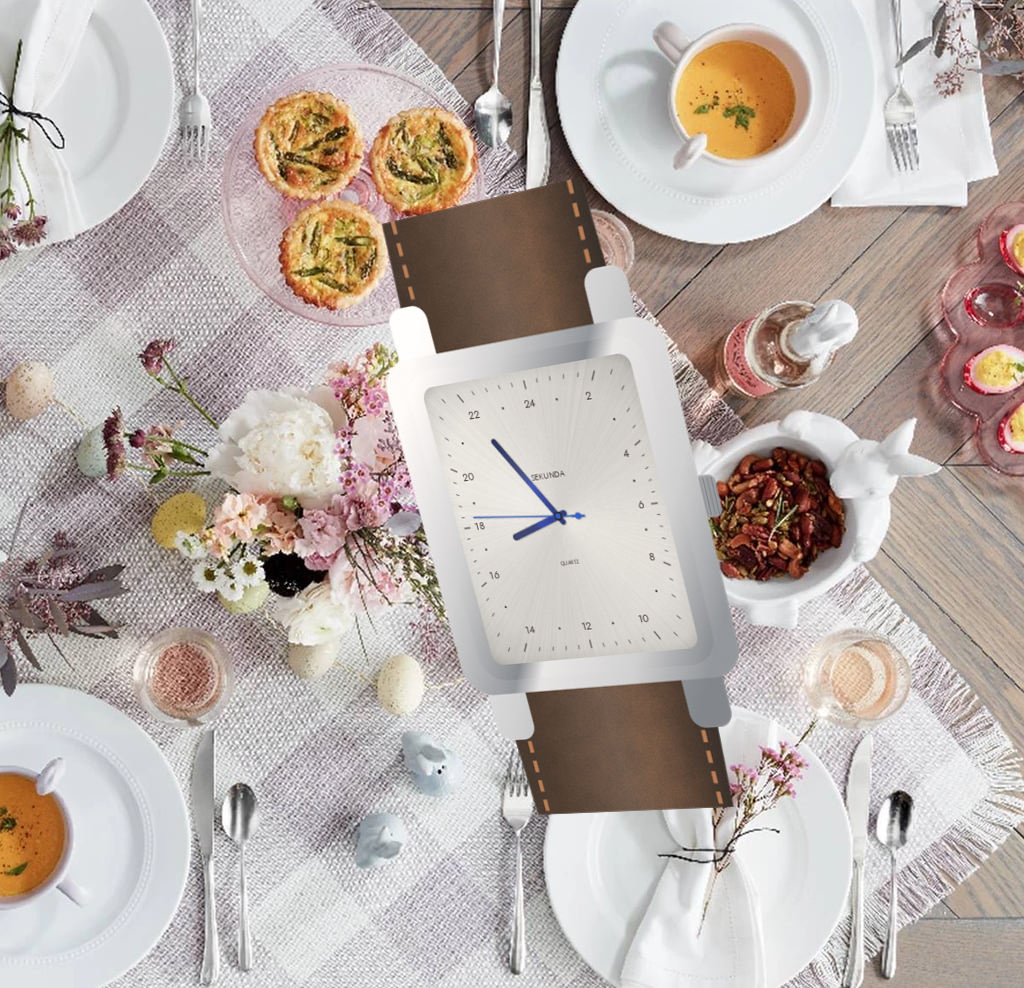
16,54,46
